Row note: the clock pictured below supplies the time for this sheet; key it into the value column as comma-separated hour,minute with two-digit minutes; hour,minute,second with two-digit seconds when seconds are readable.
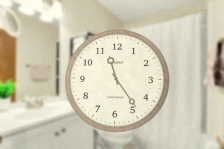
11,24
